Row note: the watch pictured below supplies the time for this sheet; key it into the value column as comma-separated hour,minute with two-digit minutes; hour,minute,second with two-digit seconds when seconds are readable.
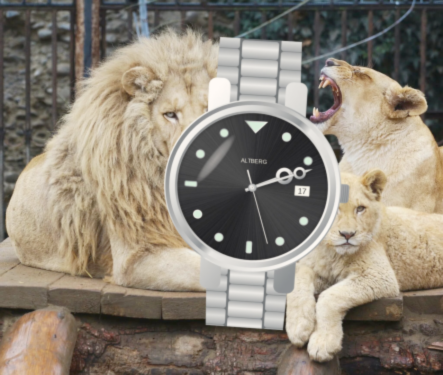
2,11,27
